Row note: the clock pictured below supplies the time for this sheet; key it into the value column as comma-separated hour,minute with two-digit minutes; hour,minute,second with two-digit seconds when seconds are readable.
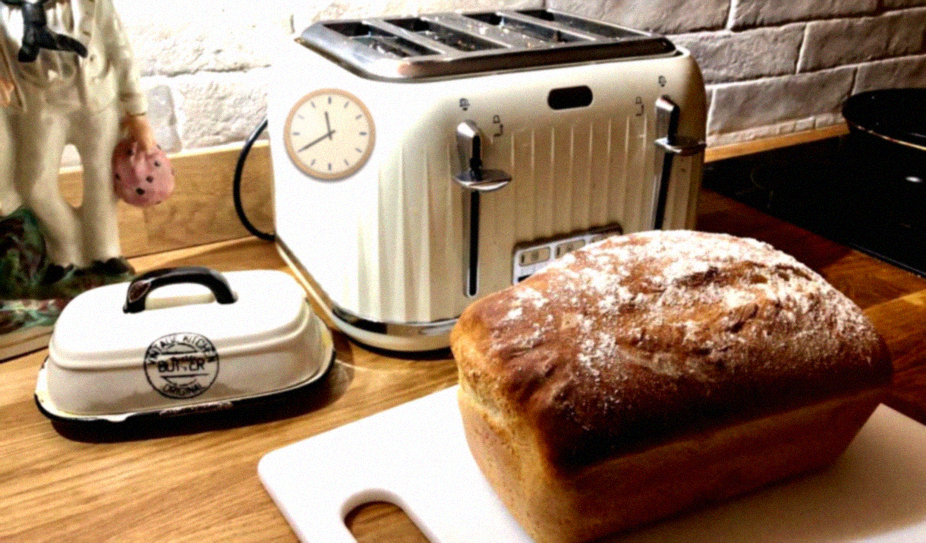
11,40
